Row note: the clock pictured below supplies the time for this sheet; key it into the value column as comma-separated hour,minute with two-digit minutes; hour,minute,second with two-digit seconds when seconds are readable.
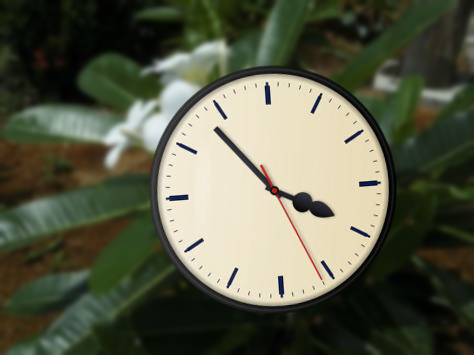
3,53,26
